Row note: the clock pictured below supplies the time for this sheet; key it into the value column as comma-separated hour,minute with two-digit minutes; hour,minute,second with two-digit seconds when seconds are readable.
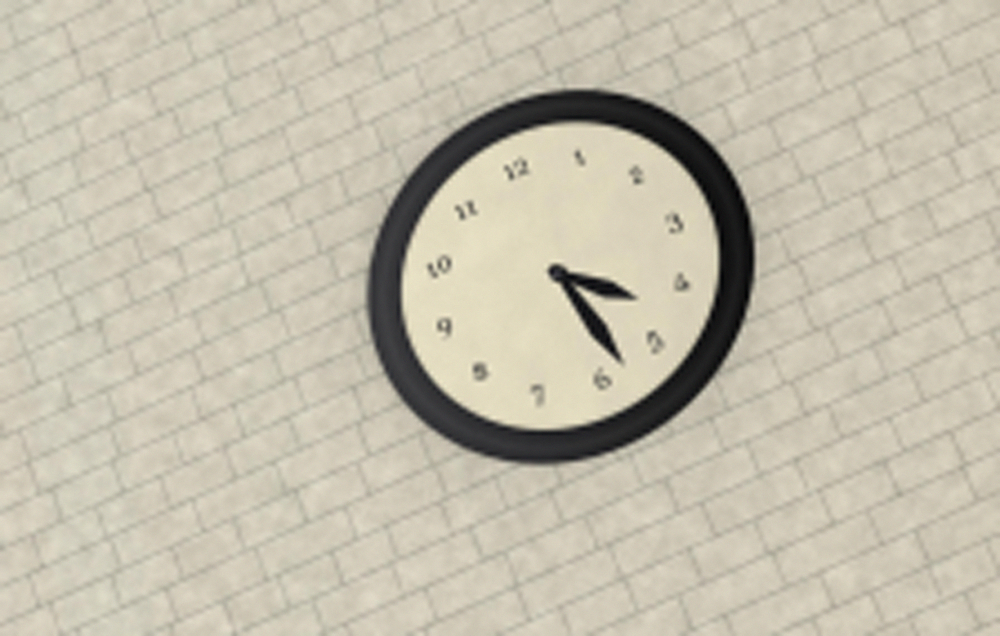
4,28
